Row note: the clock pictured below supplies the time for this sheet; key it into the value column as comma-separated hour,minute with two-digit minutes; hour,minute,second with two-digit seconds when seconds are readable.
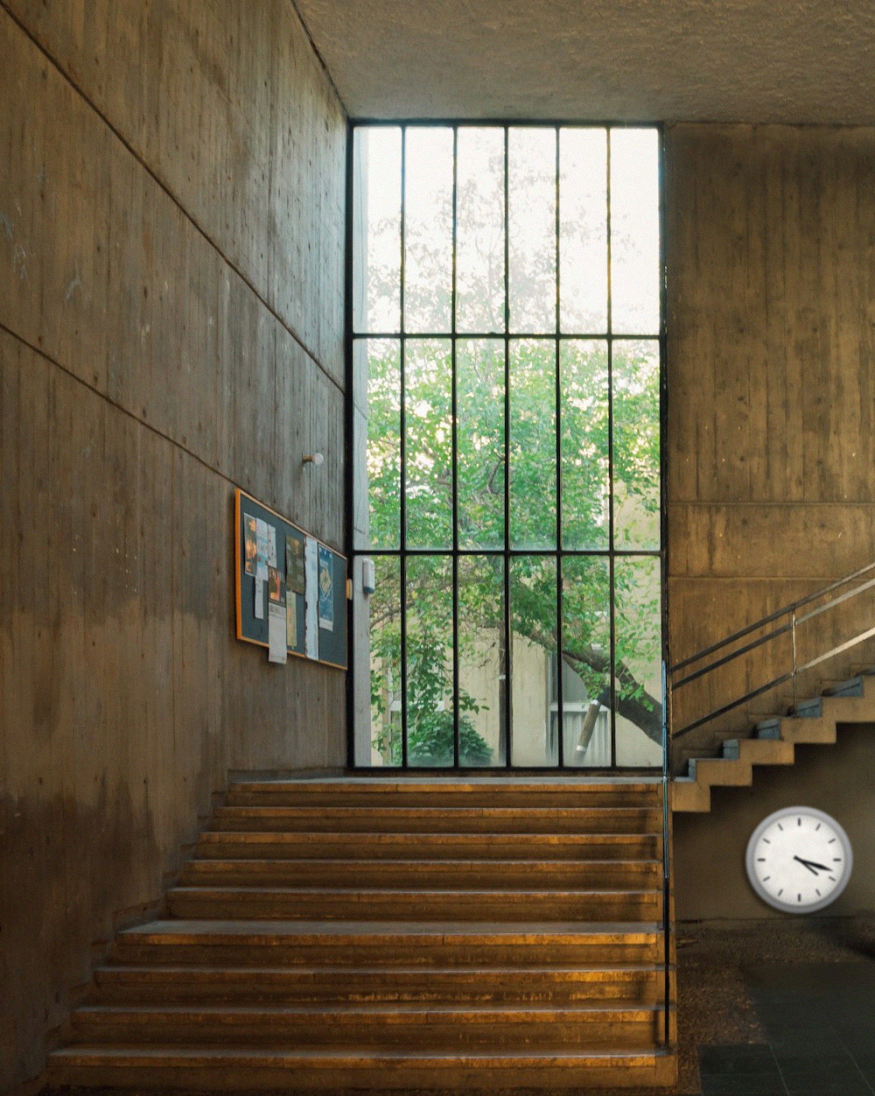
4,18
